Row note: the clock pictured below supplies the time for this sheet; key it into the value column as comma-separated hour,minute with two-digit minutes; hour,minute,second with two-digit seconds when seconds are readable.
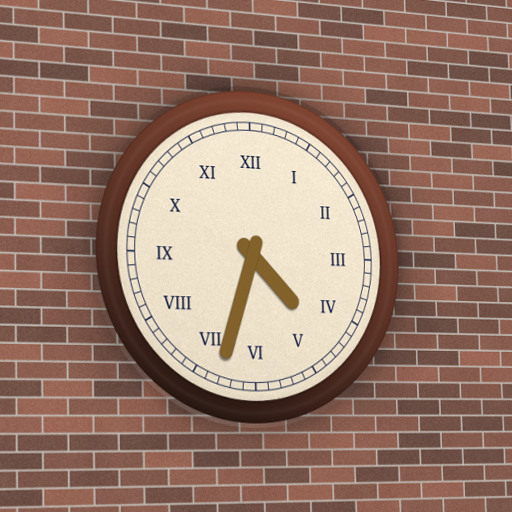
4,33
